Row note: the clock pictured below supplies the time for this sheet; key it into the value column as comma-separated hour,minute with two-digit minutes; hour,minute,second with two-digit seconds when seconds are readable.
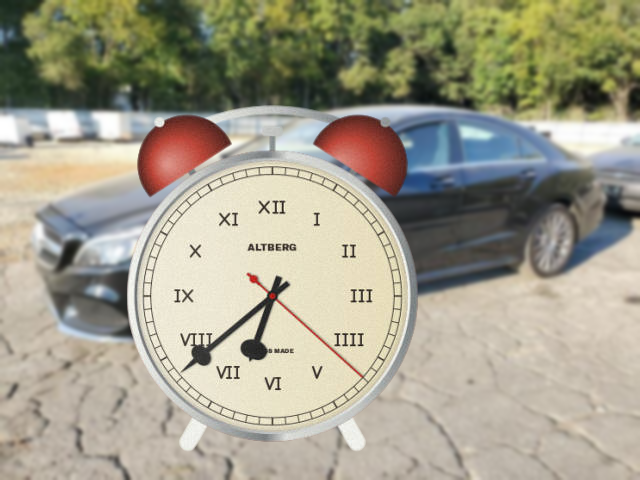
6,38,22
